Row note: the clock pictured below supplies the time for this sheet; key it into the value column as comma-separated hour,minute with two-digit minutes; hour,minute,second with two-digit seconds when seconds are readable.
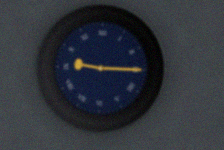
9,15
